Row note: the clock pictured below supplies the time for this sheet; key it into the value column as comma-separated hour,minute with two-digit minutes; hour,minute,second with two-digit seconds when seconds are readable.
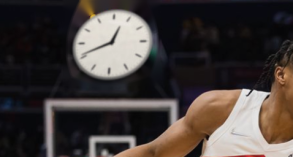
12,41
